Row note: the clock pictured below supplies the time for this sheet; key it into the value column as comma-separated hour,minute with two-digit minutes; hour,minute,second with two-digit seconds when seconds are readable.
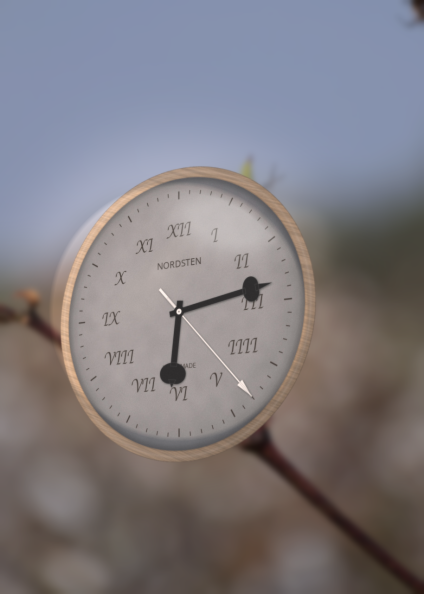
6,13,23
